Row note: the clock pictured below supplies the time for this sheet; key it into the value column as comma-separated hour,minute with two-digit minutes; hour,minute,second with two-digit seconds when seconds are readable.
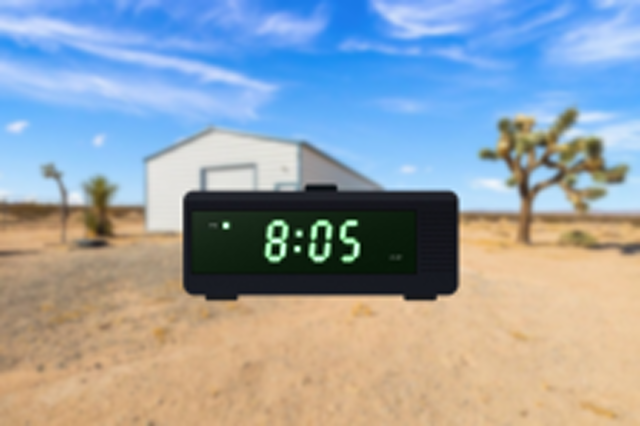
8,05
